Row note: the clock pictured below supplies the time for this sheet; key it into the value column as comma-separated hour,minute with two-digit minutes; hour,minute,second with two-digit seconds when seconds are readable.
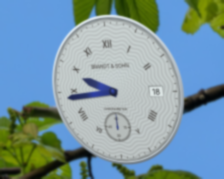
9,44
